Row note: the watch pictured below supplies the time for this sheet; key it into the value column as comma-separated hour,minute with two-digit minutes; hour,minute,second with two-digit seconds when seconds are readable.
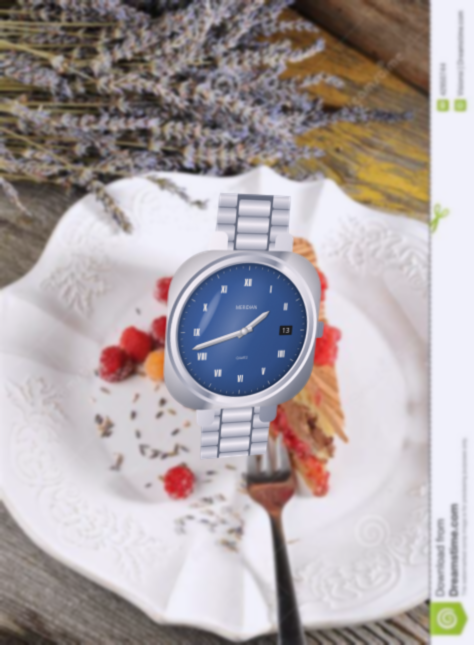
1,42
